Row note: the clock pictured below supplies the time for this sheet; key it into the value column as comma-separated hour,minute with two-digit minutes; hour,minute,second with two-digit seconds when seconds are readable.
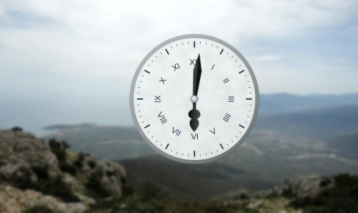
6,01
